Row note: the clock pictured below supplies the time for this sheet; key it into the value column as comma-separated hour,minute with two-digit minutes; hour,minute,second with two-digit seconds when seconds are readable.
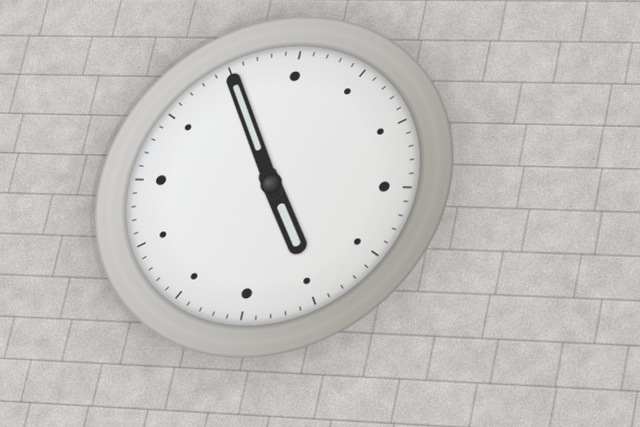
4,55
